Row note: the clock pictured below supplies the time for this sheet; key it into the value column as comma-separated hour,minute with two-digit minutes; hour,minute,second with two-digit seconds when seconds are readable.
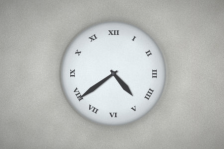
4,39
